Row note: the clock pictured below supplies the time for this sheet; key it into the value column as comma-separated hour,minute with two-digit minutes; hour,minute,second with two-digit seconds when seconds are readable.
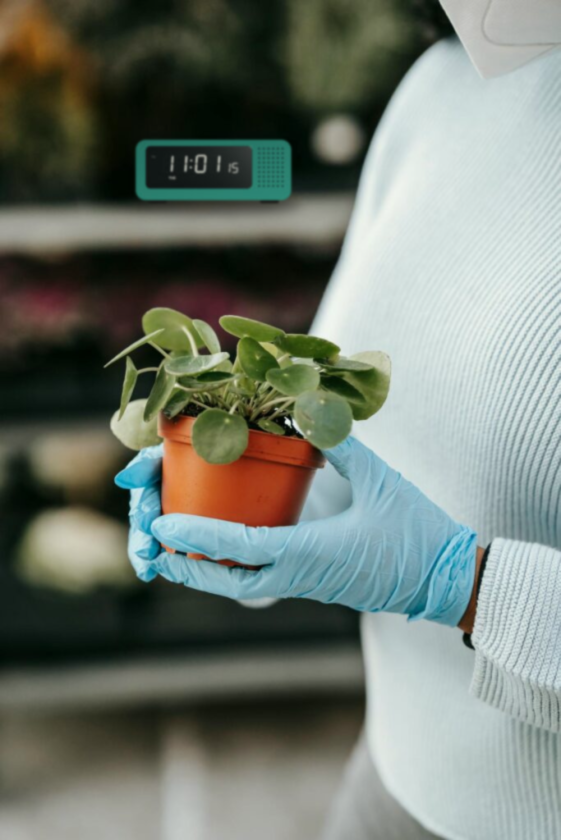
11,01
